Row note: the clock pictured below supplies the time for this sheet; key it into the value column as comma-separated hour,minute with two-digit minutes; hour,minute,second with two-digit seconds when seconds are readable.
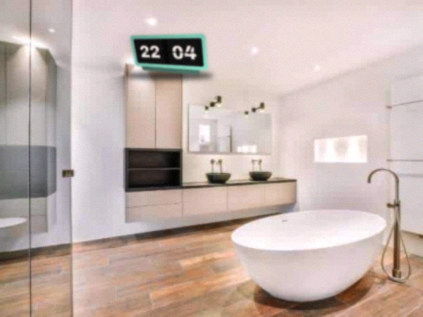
22,04
